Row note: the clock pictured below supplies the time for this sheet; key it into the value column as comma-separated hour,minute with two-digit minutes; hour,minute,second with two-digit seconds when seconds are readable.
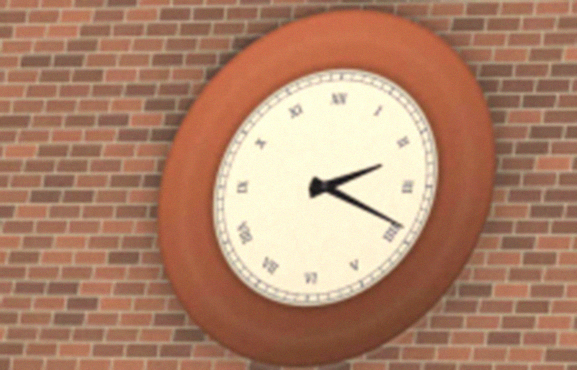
2,19
